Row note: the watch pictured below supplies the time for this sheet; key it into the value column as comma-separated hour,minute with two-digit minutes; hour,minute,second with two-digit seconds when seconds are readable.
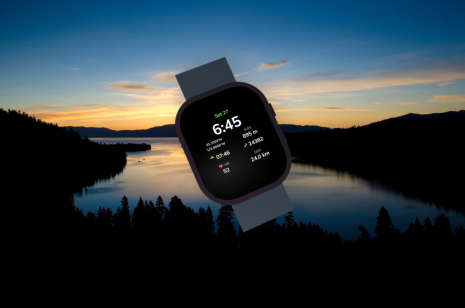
6,45
